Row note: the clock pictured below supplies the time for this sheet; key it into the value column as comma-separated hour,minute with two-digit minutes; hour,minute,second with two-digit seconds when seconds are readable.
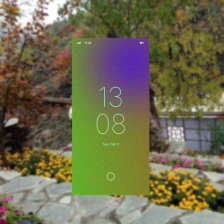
13,08
